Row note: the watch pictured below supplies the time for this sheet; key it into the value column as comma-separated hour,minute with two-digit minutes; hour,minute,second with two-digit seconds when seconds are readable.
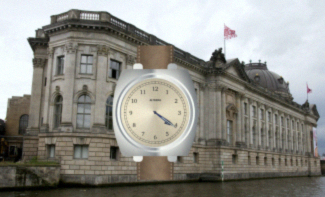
4,21
